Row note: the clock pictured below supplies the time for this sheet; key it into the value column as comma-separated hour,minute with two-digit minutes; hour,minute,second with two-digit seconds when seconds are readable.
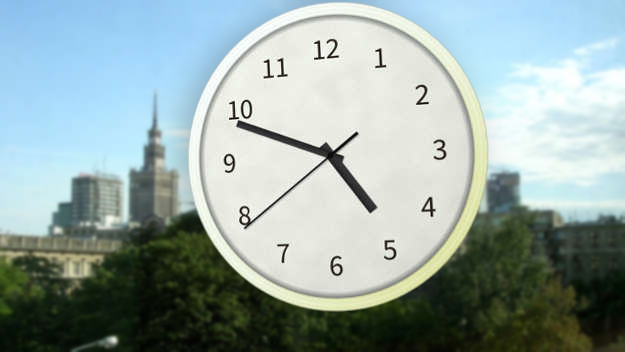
4,48,39
